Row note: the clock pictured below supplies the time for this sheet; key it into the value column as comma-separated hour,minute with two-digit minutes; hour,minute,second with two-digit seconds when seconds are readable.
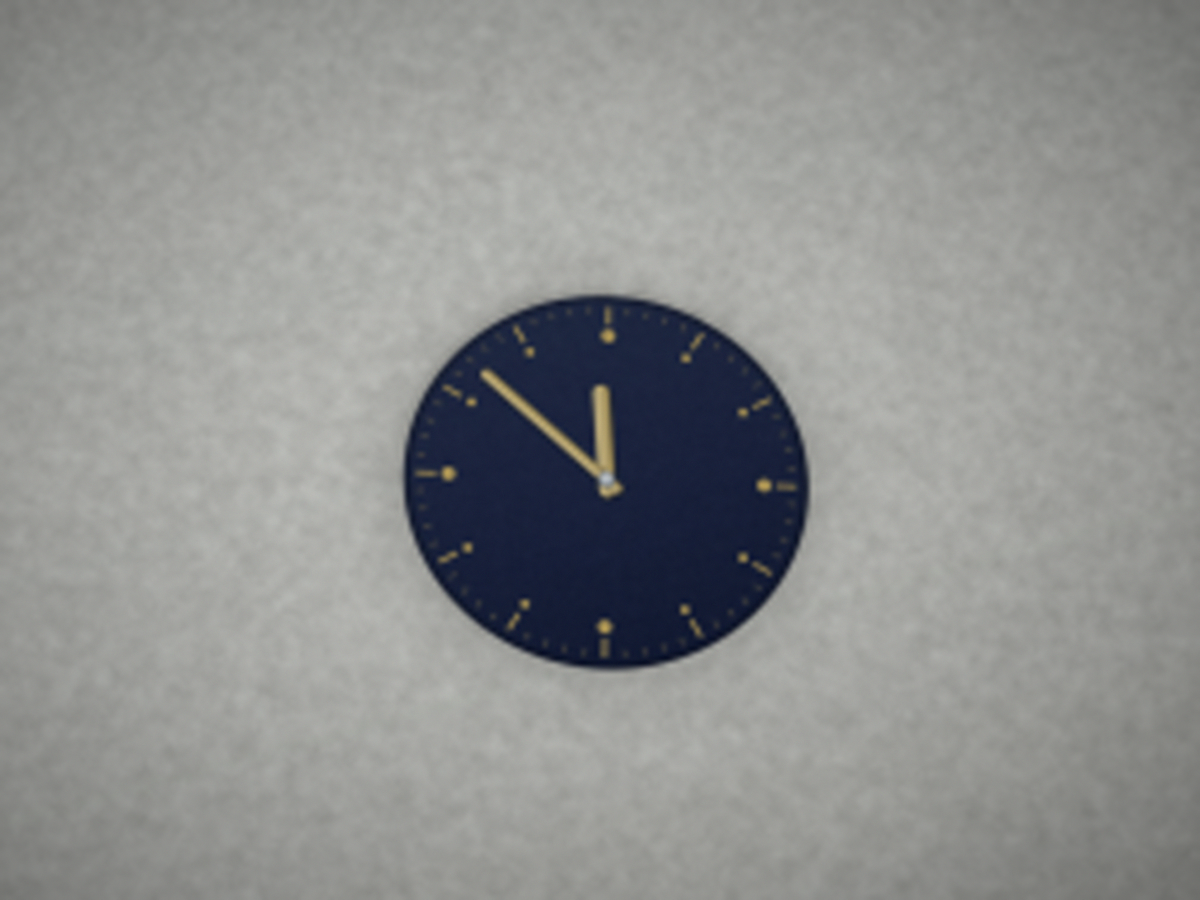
11,52
